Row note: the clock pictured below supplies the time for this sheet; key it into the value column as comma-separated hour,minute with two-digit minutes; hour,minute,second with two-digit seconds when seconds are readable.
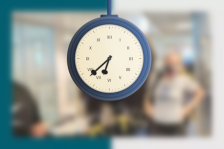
6,38
